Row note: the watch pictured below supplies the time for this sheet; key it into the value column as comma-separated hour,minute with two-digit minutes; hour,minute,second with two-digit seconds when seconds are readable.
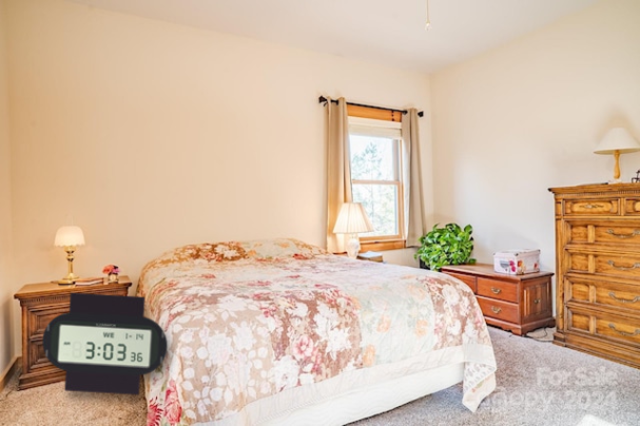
3,03,36
